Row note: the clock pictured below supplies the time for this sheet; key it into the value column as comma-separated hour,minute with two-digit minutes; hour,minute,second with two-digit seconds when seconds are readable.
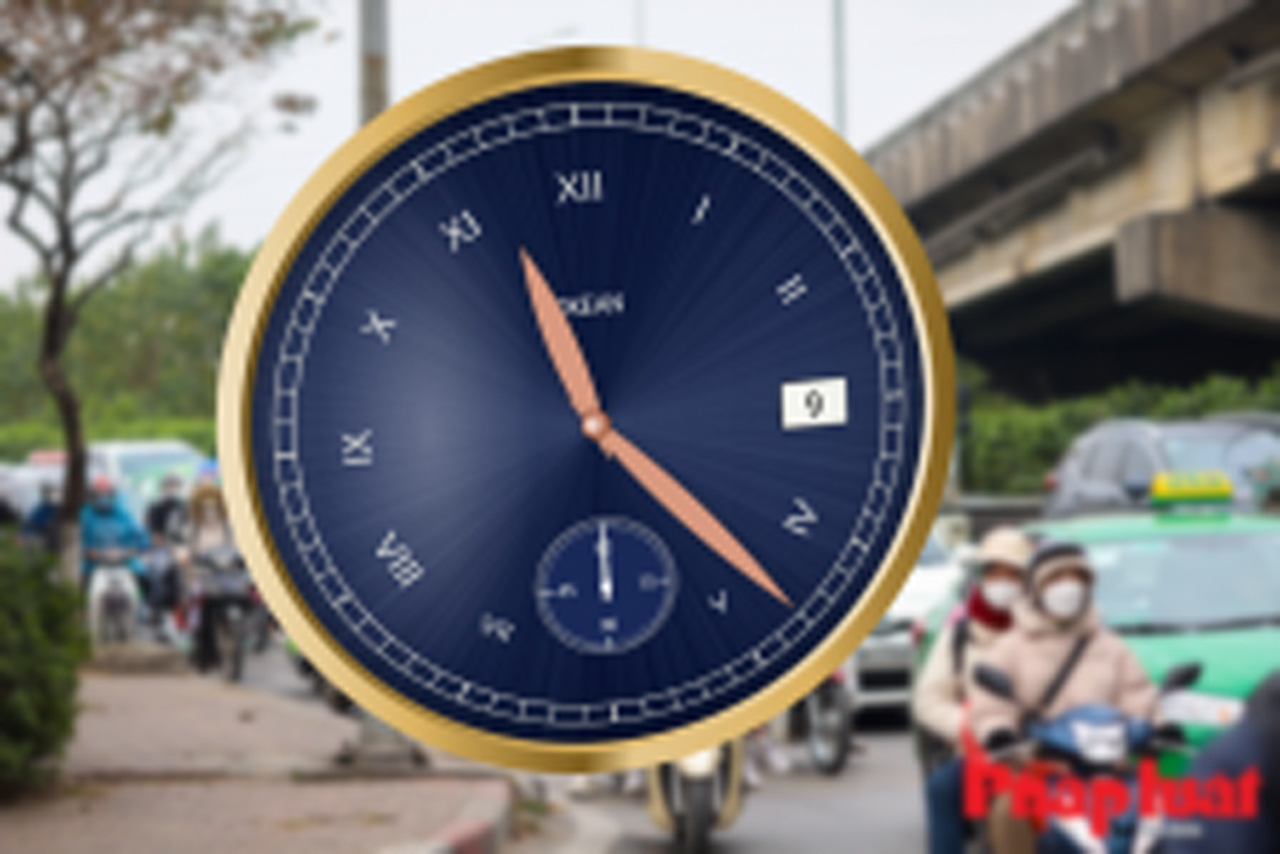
11,23
